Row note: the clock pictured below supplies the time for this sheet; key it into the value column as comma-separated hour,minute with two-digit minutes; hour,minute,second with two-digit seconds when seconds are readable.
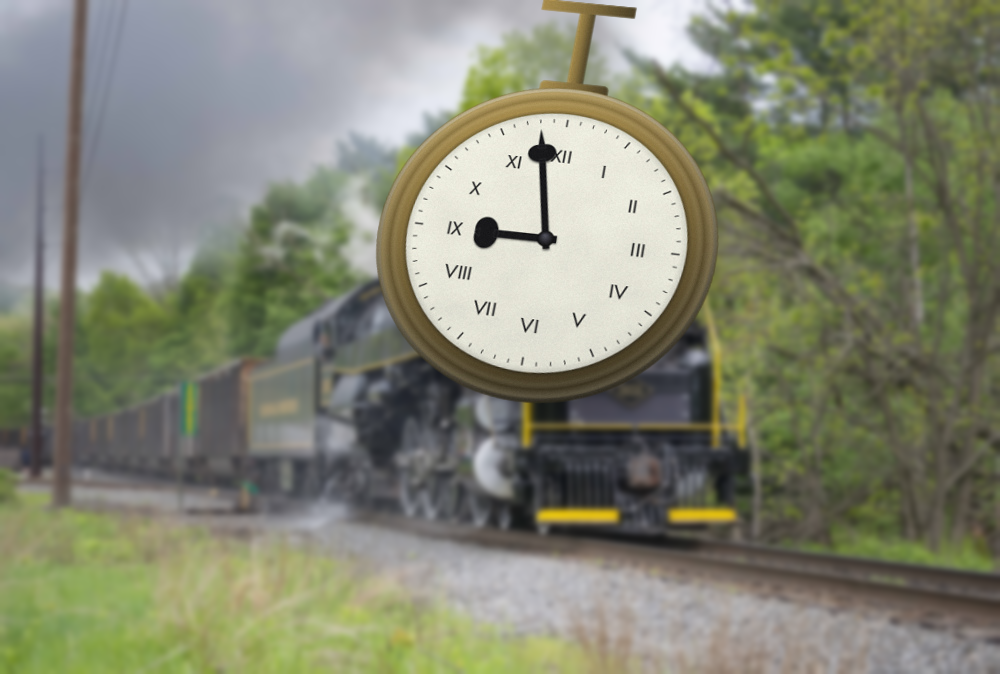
8,58
